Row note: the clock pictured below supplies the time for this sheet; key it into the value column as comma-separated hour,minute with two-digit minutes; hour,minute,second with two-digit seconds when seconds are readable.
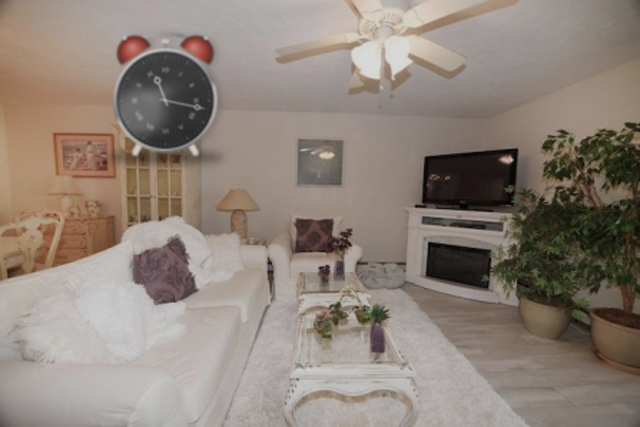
11,17
